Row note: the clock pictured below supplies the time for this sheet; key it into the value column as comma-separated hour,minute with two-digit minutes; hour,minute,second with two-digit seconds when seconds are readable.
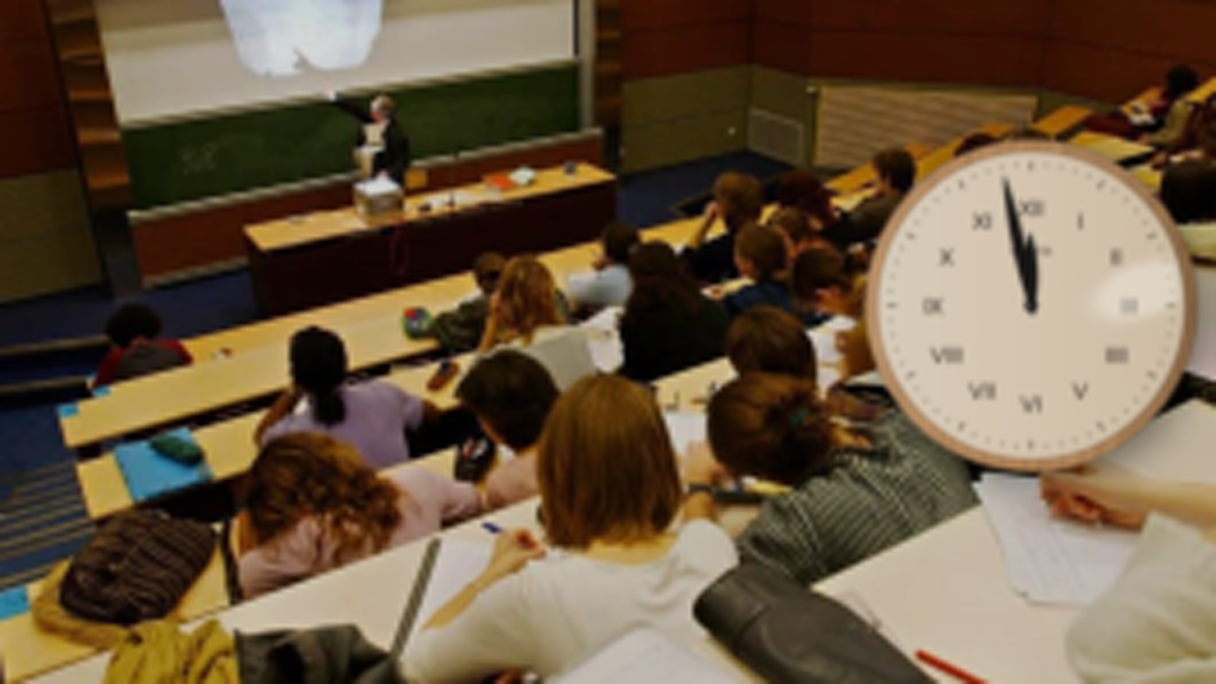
11,58
